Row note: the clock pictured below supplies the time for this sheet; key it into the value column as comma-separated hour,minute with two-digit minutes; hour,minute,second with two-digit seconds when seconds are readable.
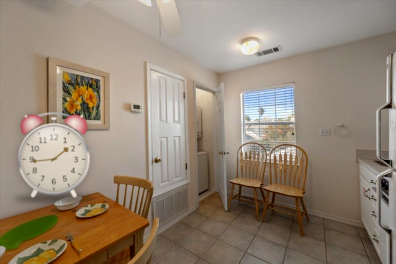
1,44
